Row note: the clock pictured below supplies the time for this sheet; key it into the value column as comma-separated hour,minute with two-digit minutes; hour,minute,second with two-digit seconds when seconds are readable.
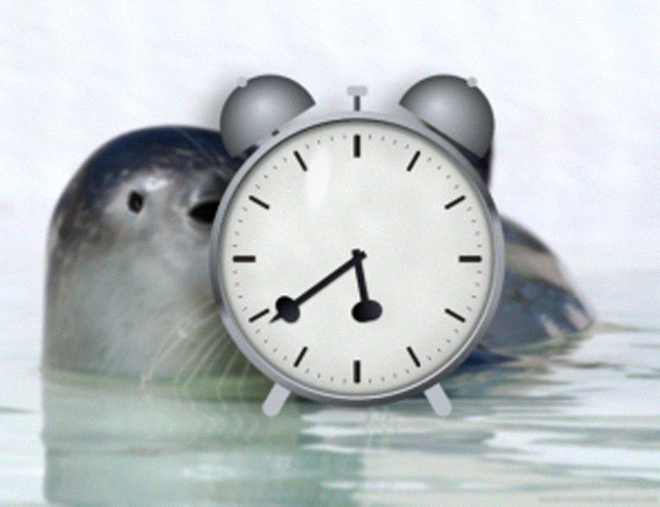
5,39
